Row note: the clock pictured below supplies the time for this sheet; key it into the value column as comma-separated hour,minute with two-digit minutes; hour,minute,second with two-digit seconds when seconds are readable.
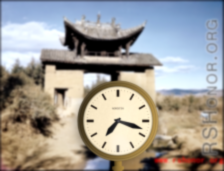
7,18
